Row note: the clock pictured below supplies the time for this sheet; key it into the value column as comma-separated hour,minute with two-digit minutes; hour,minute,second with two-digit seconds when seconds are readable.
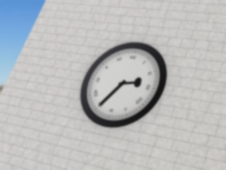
2,35
